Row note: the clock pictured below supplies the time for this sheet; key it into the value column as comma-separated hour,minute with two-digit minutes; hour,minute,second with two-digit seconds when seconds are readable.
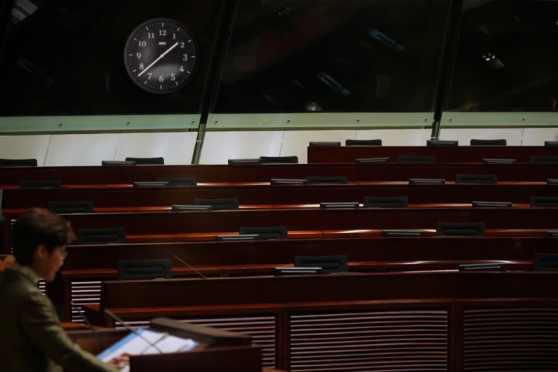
1,38
